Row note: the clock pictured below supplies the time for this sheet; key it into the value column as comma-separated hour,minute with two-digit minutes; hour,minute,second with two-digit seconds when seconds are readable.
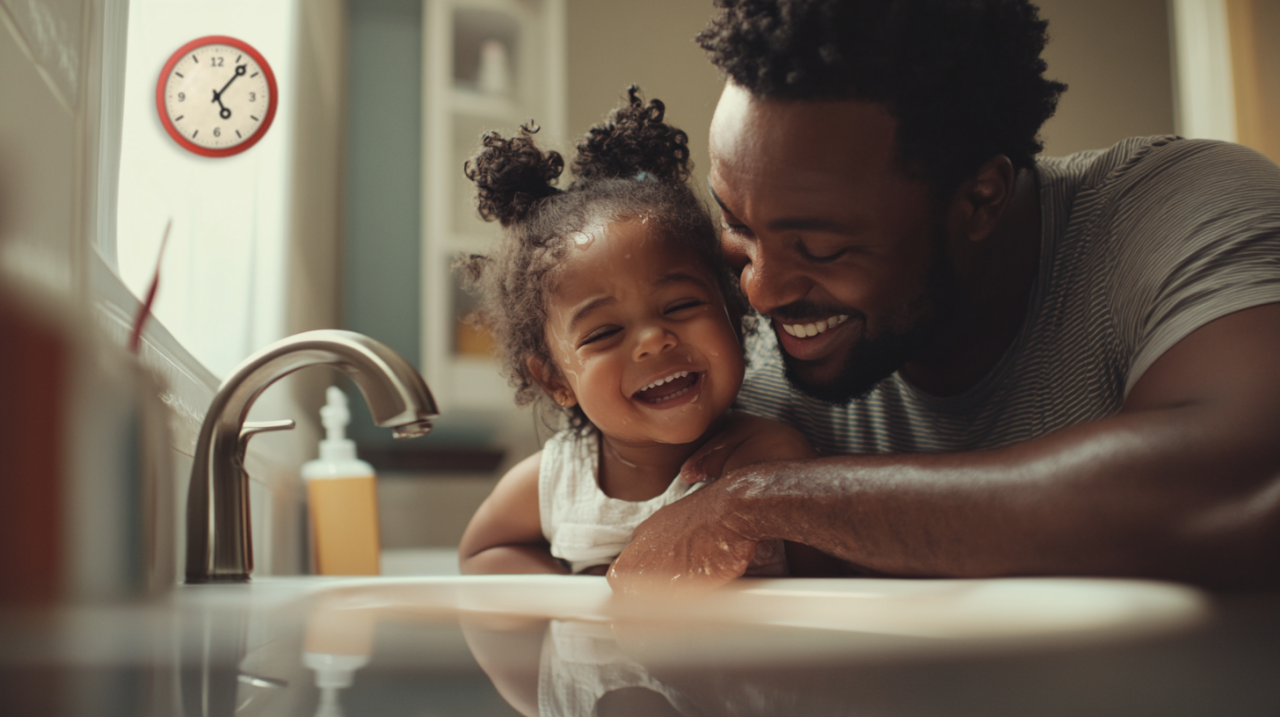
5,07
